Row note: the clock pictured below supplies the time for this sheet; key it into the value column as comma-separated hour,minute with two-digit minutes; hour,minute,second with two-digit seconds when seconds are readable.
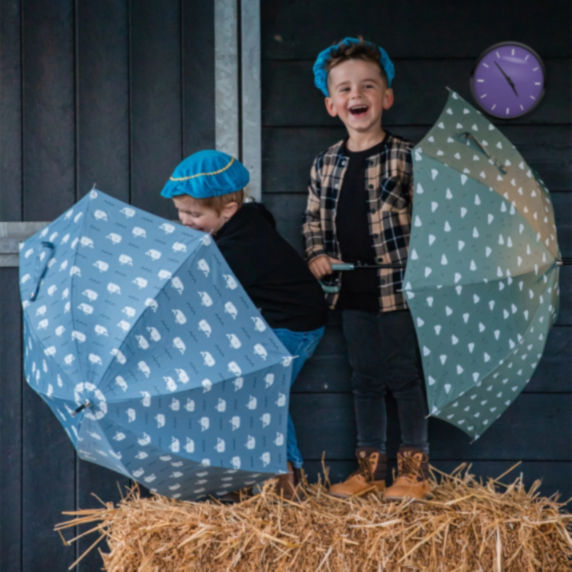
4,53
